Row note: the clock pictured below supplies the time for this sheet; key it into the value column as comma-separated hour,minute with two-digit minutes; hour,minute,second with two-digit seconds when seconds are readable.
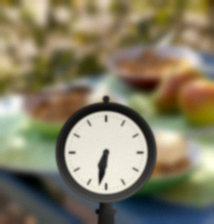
6,32
